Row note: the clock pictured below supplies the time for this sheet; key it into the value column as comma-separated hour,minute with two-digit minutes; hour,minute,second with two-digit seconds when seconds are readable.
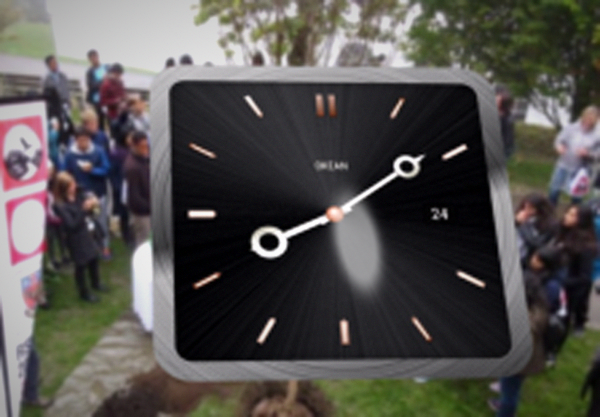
8,09
